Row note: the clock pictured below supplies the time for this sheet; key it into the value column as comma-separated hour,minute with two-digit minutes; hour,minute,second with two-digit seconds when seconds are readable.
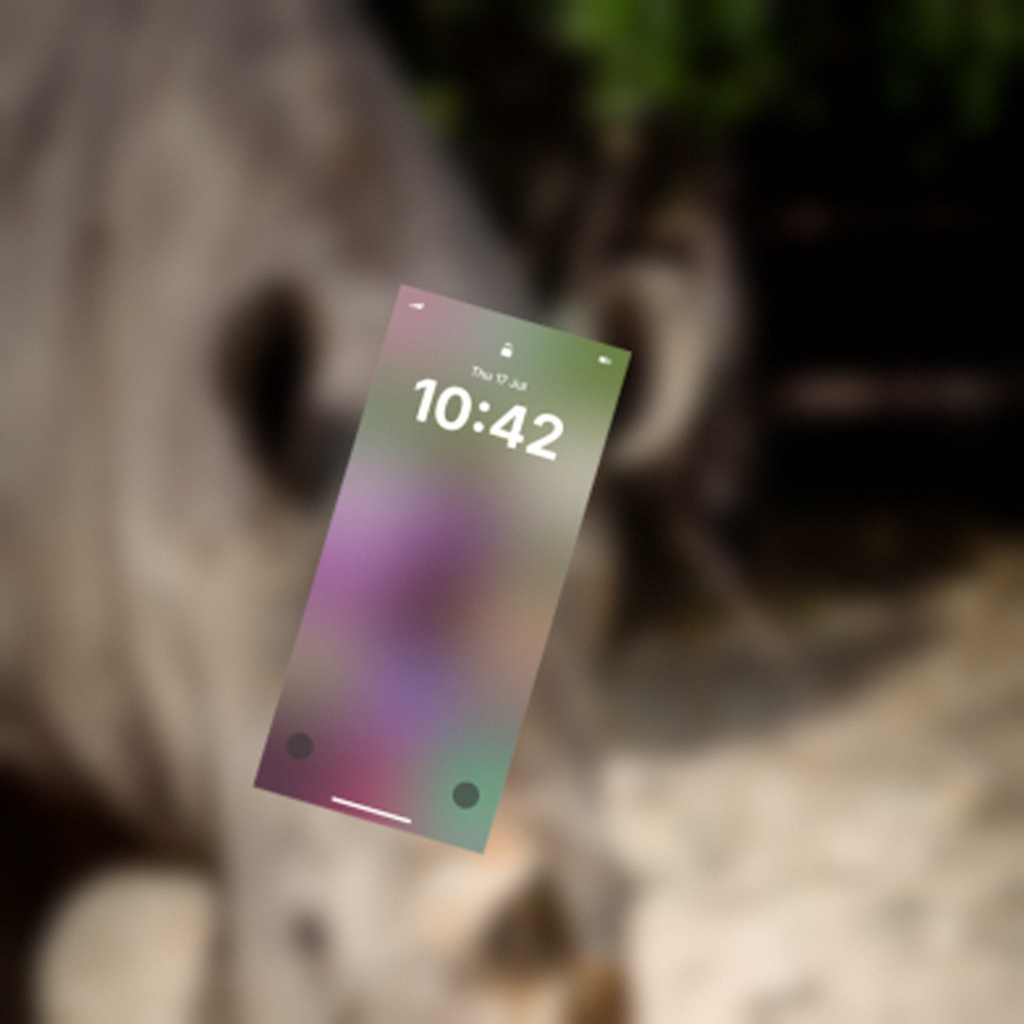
10,42
